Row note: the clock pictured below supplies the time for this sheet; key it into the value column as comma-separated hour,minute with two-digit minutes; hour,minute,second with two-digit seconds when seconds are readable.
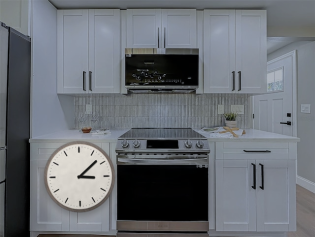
3,08
